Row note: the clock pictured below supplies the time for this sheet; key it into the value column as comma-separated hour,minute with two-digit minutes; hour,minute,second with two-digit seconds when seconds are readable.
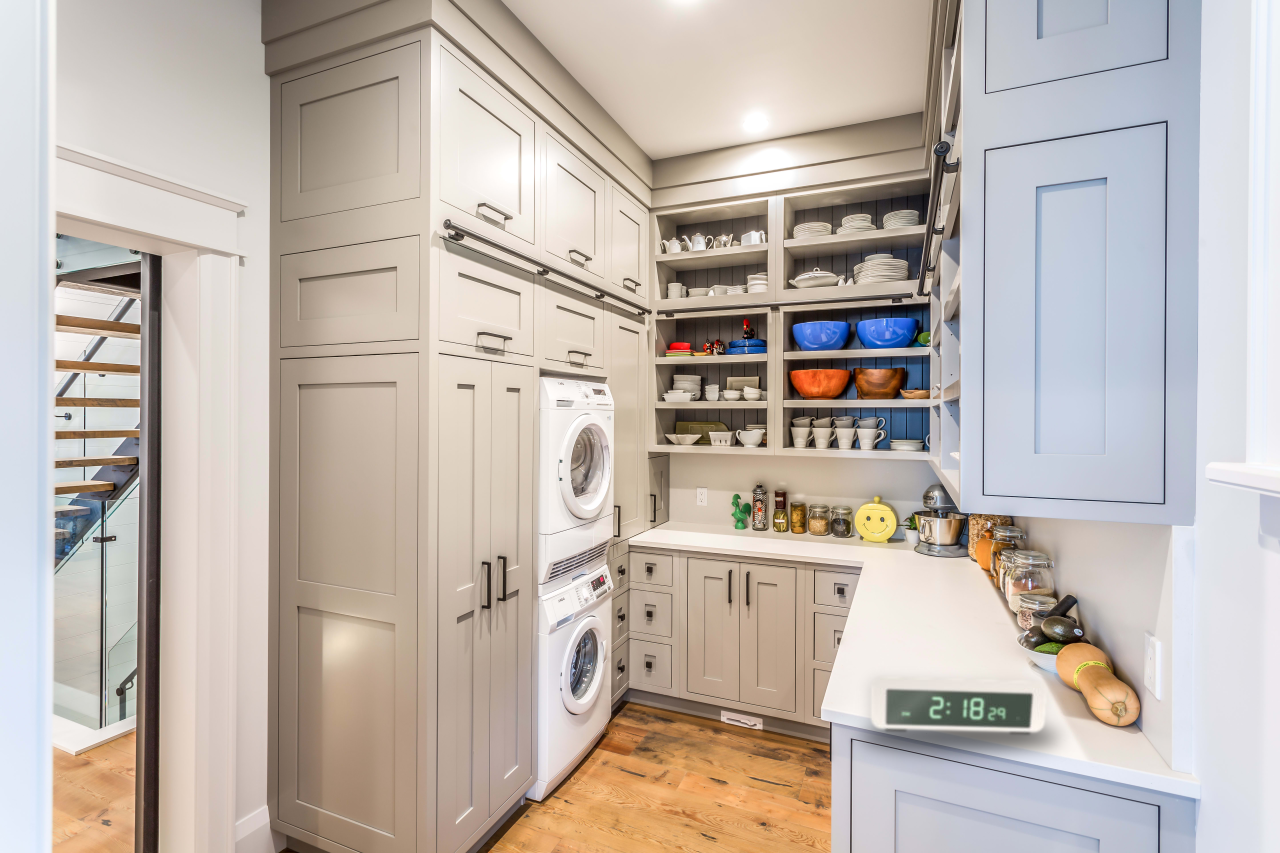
2,18,29
